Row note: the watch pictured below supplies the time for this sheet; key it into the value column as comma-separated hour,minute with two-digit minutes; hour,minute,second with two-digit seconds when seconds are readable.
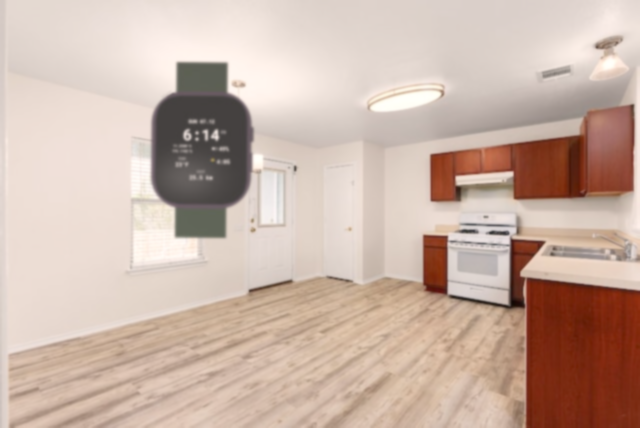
6,14
